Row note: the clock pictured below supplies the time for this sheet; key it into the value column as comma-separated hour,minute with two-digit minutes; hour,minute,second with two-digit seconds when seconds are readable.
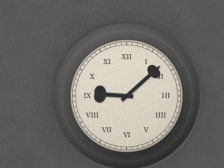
9,08
